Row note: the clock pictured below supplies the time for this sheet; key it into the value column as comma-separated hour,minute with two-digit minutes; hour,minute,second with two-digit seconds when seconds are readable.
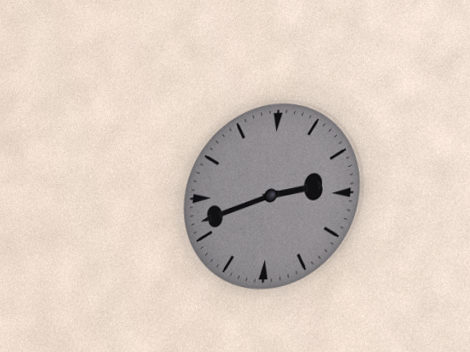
2,42
